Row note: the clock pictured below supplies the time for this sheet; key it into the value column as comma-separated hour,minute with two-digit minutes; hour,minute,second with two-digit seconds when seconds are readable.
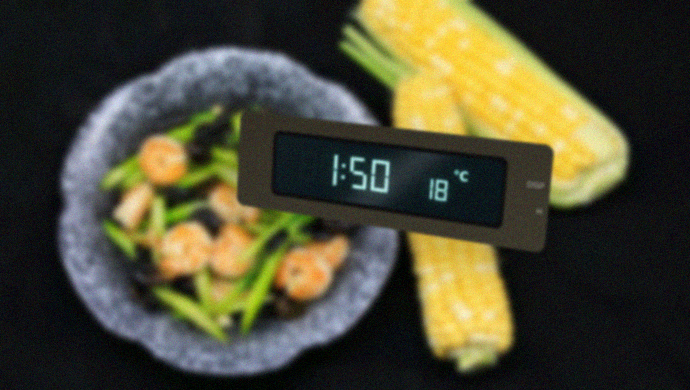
1,50
